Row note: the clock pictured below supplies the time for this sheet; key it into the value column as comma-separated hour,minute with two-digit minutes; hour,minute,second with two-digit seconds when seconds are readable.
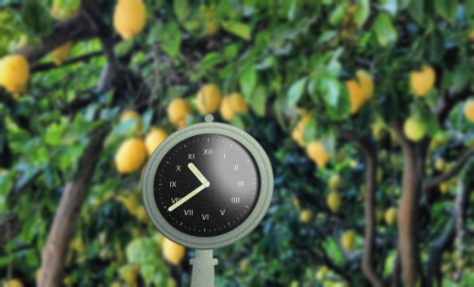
10,39
